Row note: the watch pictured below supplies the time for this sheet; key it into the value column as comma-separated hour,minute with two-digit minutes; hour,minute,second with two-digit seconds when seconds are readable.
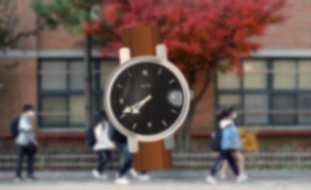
7,41
